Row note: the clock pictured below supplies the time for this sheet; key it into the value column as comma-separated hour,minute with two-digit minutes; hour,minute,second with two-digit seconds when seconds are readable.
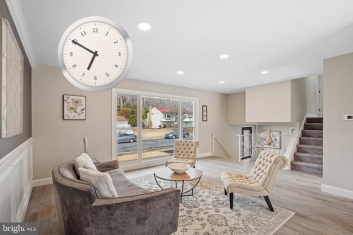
6,50
